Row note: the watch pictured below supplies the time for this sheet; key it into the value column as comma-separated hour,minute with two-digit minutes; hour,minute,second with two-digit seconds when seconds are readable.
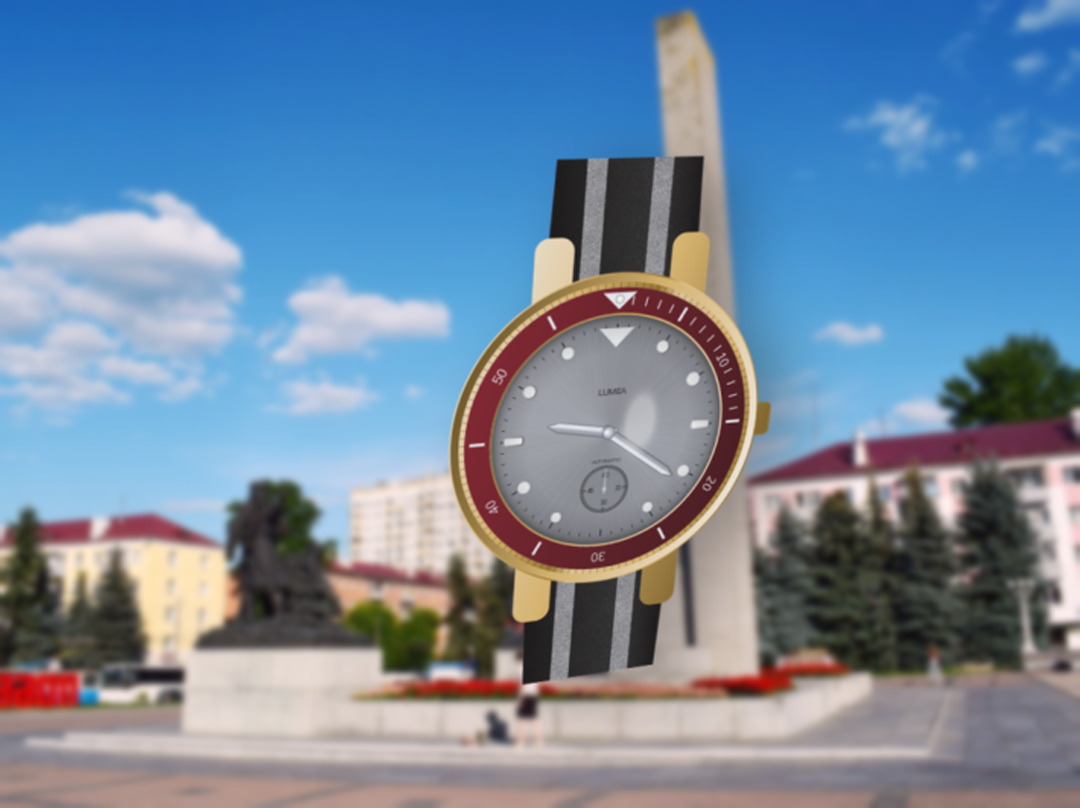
9,21
